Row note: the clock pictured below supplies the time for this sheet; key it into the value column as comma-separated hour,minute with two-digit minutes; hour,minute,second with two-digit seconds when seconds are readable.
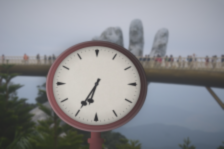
6,35
